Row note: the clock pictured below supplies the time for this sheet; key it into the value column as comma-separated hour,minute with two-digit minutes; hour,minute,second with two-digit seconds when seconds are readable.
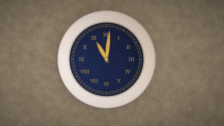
11,01
